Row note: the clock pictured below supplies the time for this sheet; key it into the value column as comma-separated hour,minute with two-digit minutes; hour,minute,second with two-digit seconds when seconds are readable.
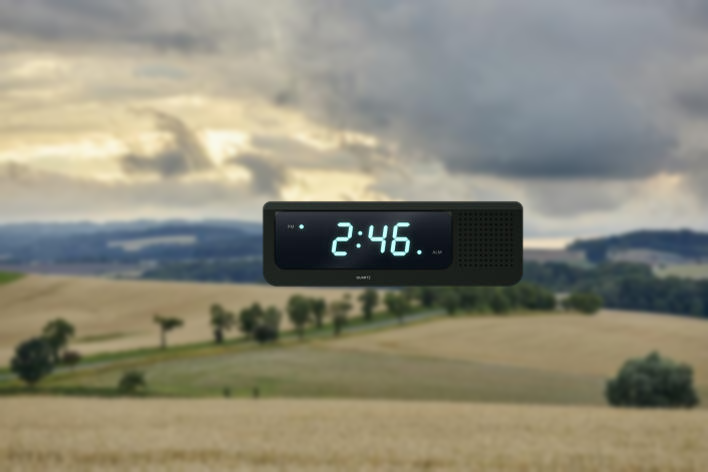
2,46
